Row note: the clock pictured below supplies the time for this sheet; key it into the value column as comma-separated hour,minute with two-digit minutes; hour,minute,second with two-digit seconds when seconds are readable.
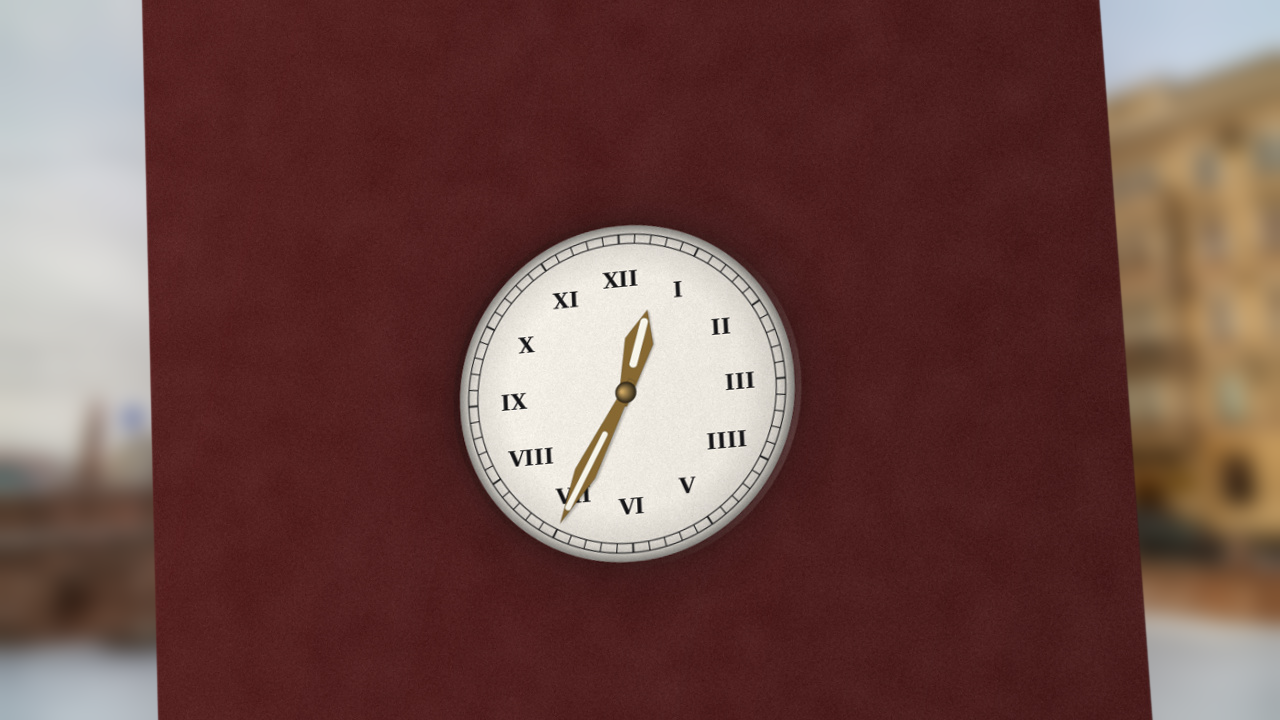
12,35
